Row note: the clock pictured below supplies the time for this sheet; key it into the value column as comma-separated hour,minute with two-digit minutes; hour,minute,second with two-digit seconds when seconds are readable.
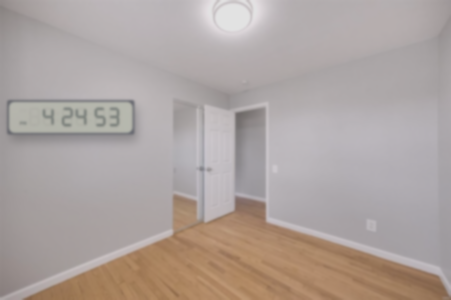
4,24,53
